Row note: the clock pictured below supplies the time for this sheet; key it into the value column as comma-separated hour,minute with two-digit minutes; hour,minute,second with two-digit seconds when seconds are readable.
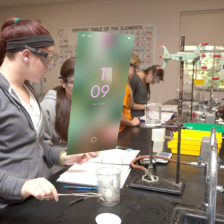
1,09
